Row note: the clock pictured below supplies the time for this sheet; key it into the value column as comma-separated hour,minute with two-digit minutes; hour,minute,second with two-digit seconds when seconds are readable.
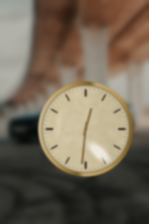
12,31
